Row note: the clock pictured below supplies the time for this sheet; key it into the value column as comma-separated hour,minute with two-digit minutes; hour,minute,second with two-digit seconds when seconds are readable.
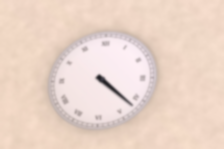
4,22
